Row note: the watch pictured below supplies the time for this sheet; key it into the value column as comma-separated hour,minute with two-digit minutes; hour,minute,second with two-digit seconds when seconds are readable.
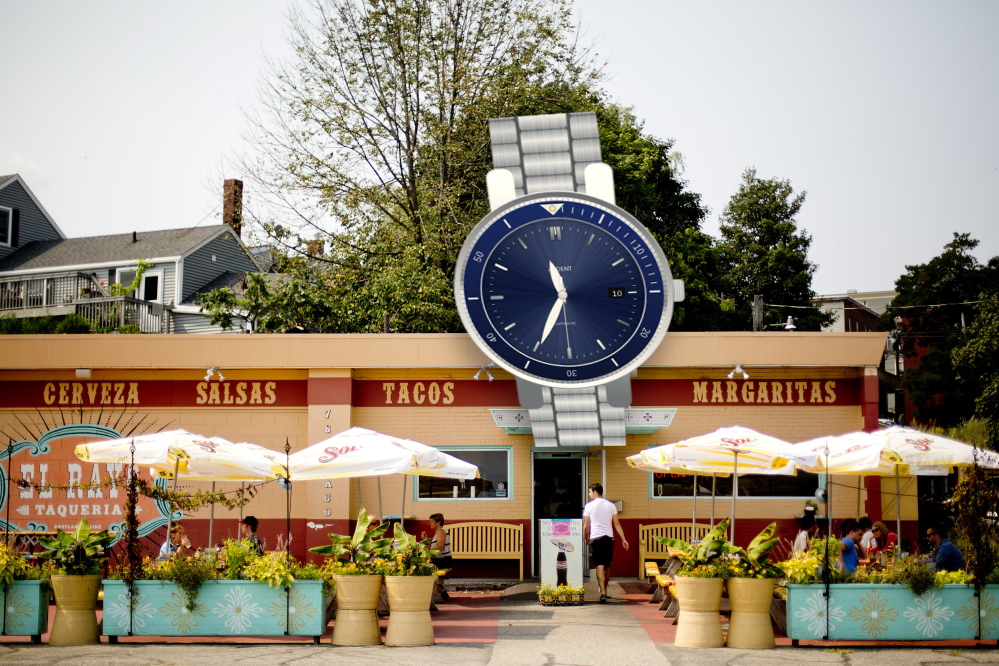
11,34,30
